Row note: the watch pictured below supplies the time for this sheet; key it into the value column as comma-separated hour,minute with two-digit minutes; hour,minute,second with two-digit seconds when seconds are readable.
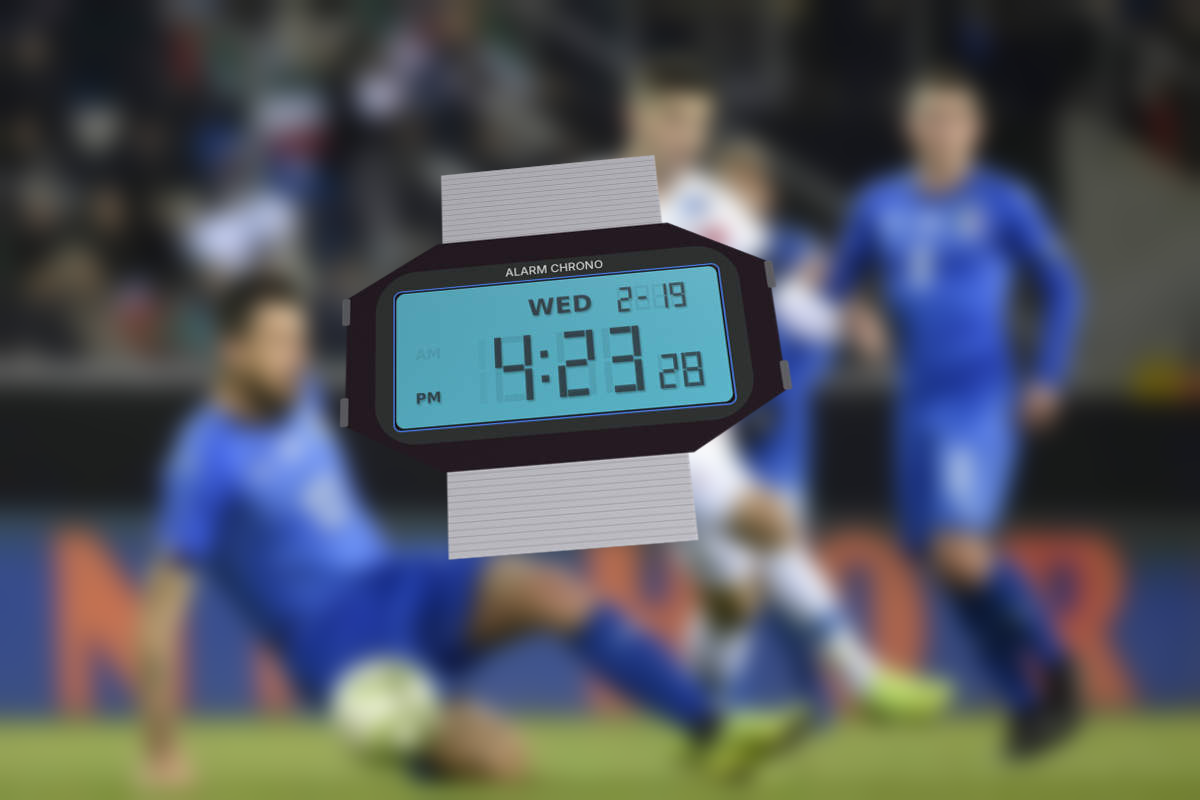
4,23,28
